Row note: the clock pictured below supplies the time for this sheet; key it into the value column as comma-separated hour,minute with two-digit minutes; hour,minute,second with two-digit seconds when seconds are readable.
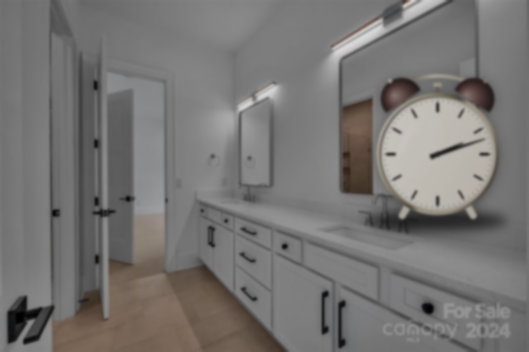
2,12
